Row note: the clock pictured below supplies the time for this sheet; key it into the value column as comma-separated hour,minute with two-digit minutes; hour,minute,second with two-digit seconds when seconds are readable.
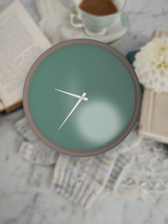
9,36
